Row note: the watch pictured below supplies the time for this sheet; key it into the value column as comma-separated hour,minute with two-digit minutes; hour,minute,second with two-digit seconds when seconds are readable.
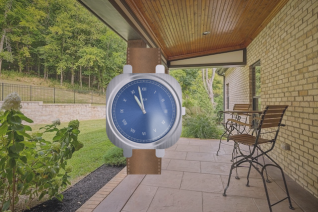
10,58
